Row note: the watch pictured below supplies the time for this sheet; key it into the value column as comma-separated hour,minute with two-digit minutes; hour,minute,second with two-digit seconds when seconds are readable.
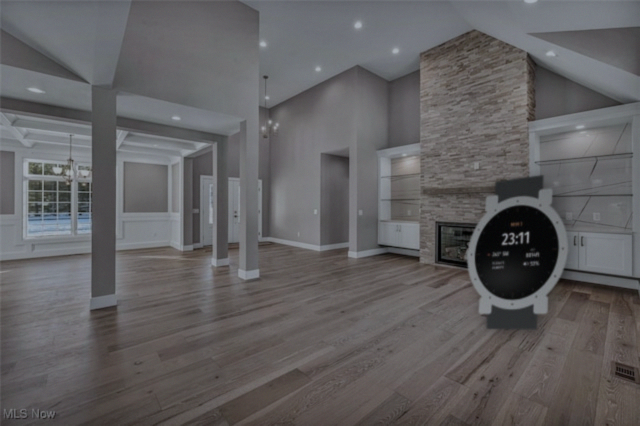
23,11
